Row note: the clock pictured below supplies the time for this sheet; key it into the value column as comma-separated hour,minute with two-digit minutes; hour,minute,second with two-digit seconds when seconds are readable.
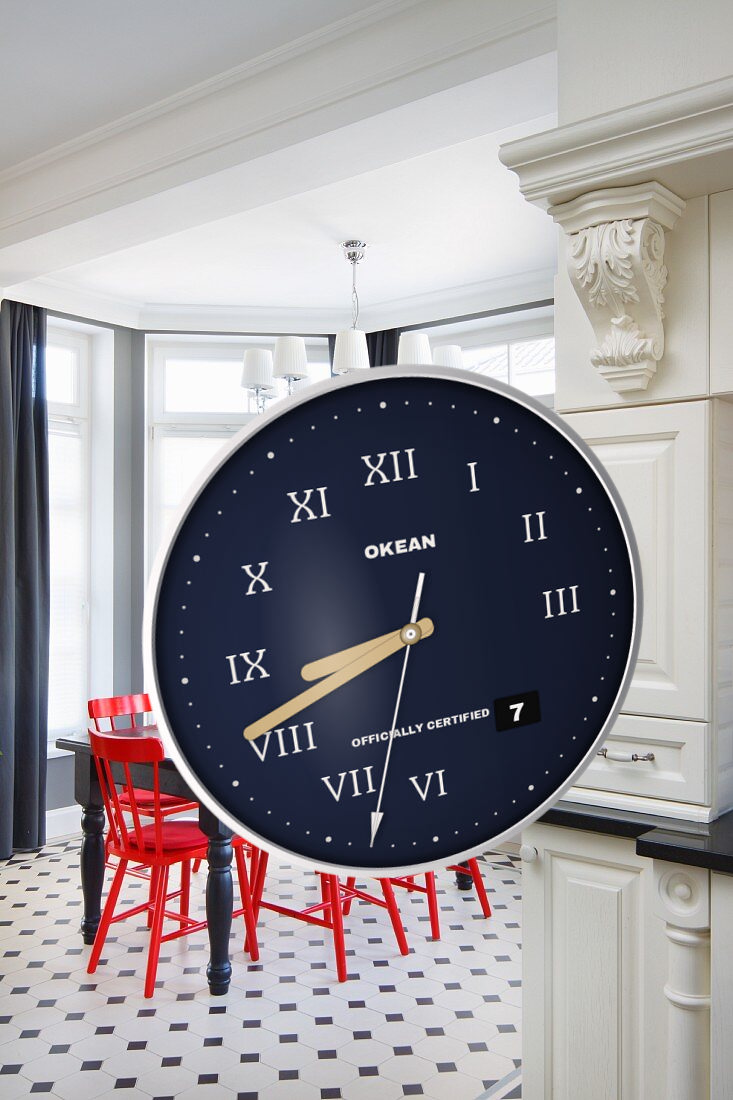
8,41,33
